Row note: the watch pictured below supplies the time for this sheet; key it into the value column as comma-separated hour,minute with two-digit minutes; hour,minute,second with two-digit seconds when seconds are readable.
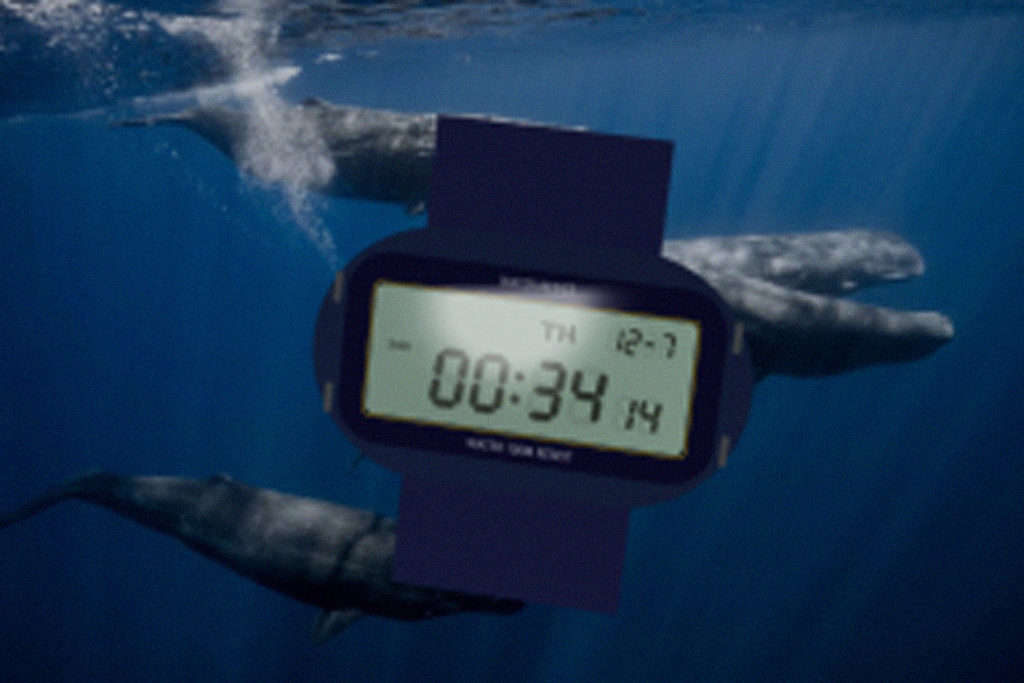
0,34,14
